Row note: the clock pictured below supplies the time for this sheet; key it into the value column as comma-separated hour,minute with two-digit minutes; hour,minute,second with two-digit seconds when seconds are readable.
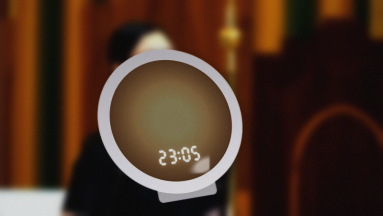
23,05
